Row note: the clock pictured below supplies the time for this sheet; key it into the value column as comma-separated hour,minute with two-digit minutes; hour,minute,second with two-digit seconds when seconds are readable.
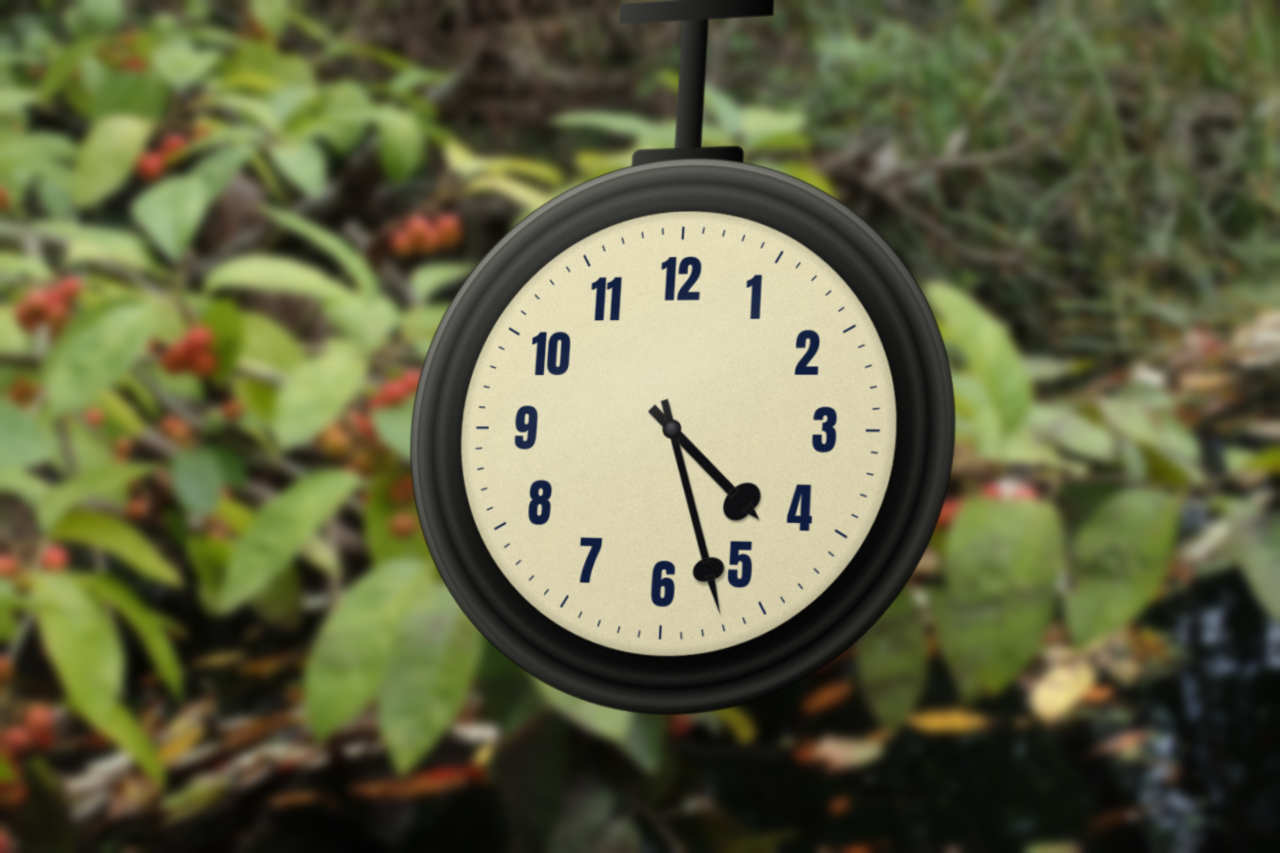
4,27
